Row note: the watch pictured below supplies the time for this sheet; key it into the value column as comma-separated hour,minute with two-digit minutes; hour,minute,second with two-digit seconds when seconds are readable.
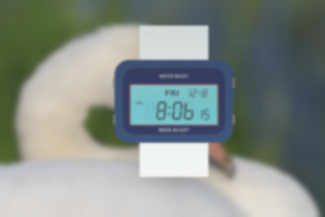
8,06
